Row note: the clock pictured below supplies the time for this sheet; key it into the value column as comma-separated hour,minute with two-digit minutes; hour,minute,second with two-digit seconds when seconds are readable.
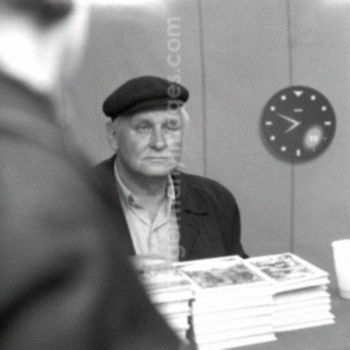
7,49
